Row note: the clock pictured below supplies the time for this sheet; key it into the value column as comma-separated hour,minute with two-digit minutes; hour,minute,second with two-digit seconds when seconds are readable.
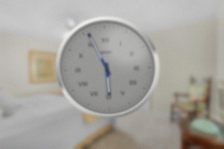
5,56
